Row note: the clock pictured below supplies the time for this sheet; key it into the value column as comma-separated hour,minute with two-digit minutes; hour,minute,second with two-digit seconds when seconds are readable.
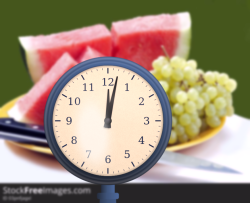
12,02
